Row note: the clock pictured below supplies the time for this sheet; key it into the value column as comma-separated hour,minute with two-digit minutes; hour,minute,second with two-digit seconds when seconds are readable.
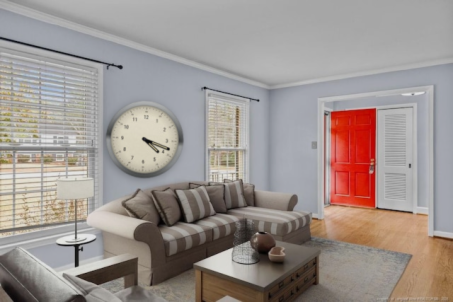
4,18
